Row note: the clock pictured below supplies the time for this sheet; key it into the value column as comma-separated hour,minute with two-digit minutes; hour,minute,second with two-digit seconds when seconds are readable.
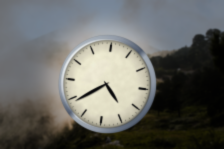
4,39
